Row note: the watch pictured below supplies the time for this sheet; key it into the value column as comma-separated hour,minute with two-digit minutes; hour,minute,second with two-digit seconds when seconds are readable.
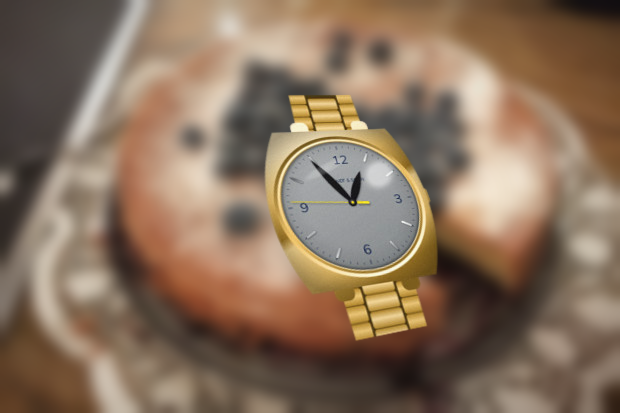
12,54,46
